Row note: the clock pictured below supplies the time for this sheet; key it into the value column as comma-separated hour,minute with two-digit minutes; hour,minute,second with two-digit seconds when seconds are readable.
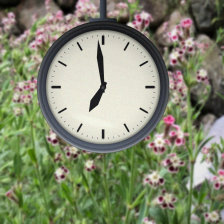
6,59
